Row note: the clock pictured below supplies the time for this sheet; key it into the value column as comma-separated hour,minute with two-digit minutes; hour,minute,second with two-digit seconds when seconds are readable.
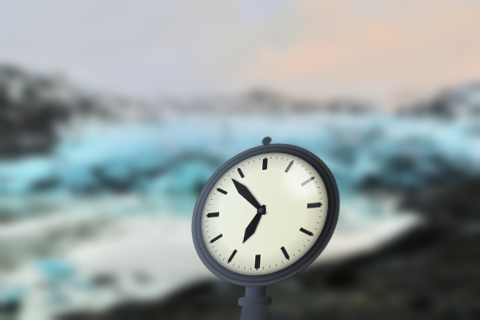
6,53
